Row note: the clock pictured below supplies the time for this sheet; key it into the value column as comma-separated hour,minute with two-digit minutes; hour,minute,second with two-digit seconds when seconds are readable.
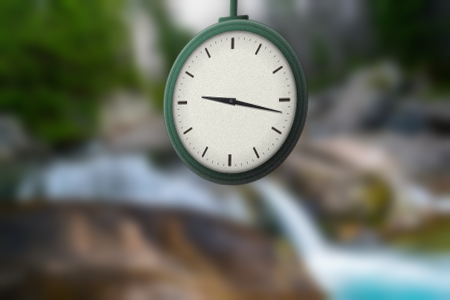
9,17
